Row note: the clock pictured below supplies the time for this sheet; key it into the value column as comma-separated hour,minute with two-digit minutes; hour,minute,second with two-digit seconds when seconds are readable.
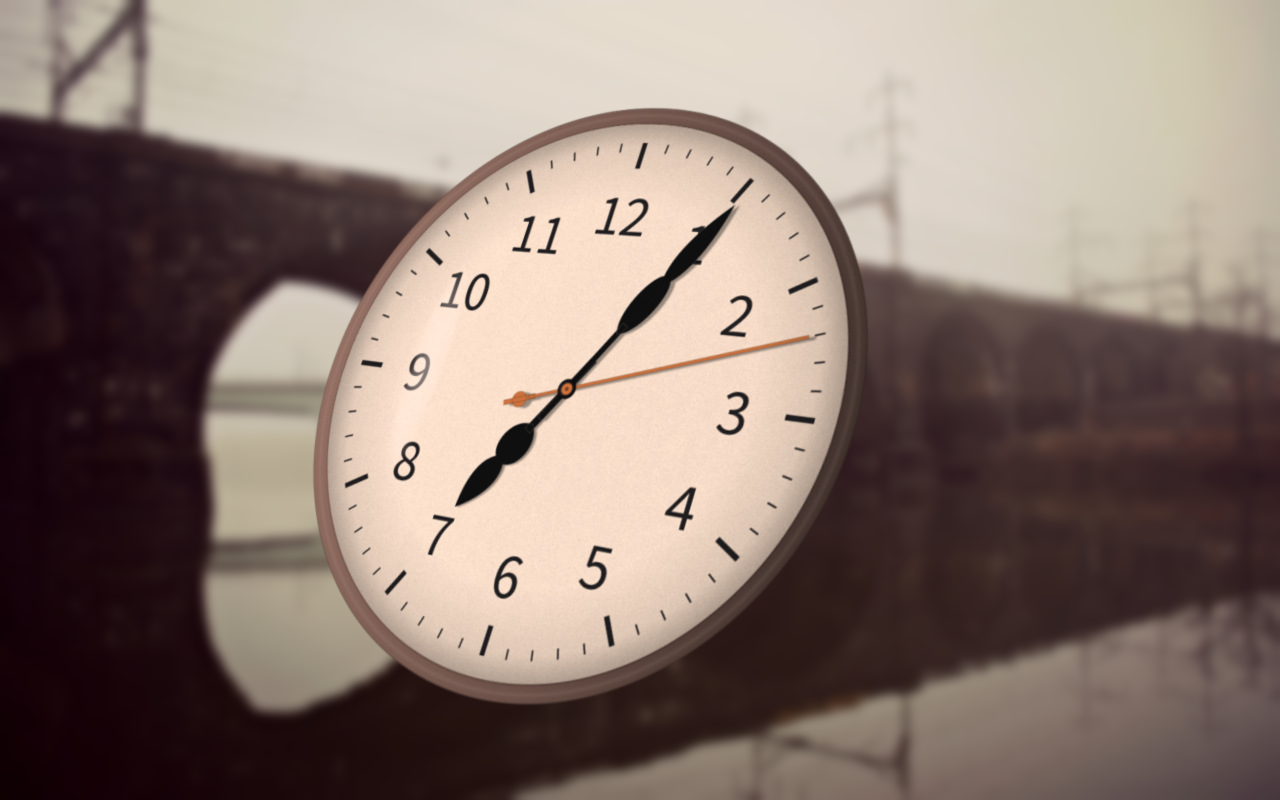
7,05,12
